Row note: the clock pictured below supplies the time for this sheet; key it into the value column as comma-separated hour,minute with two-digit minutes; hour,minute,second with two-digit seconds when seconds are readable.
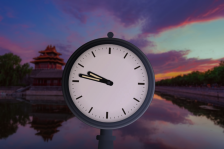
9,47
